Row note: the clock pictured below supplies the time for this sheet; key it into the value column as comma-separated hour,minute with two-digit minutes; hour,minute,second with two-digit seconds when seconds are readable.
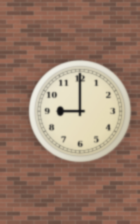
9,00
